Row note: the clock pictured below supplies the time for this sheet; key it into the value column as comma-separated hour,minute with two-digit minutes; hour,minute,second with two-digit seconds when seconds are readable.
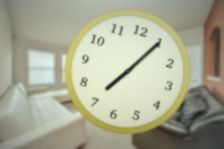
7,05
